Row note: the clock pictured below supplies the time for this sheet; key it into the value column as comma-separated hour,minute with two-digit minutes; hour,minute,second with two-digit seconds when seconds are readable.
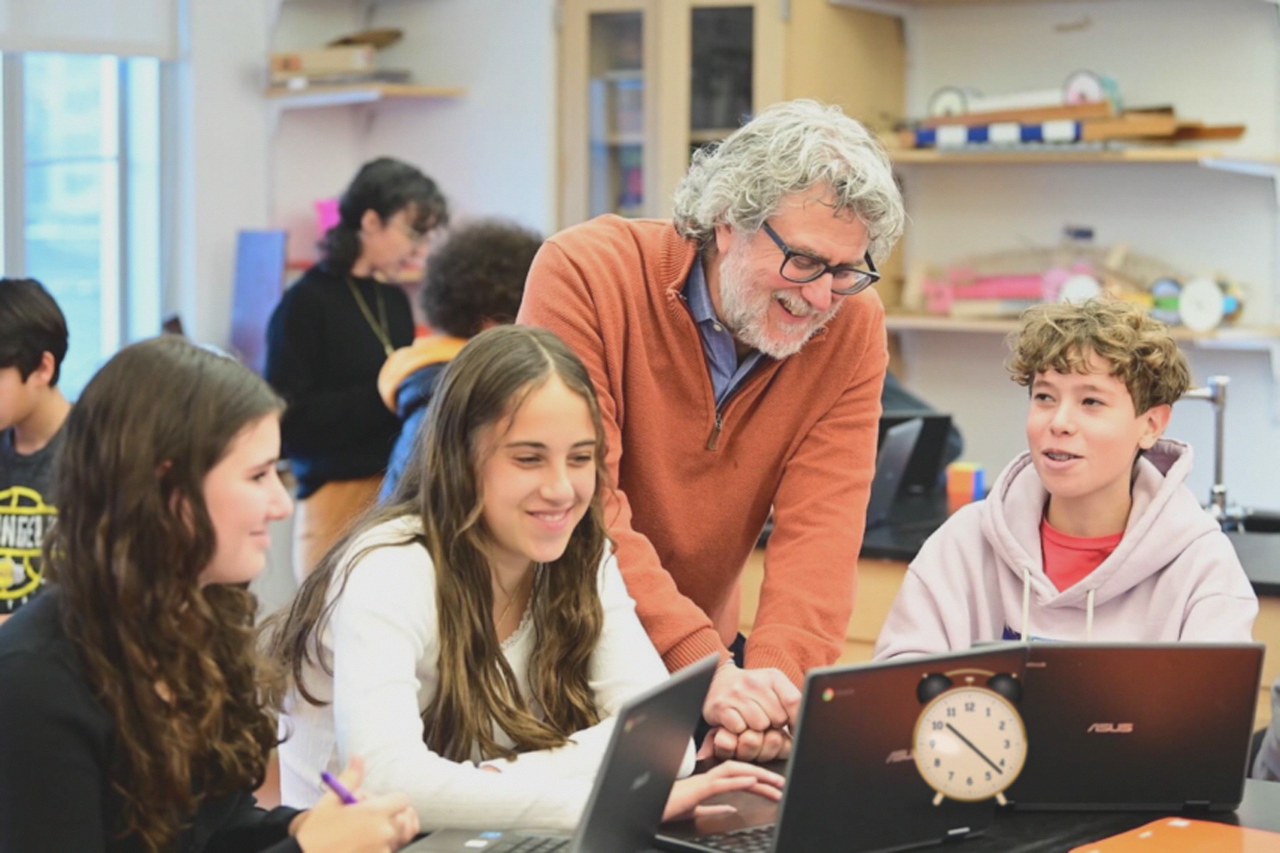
10,22
